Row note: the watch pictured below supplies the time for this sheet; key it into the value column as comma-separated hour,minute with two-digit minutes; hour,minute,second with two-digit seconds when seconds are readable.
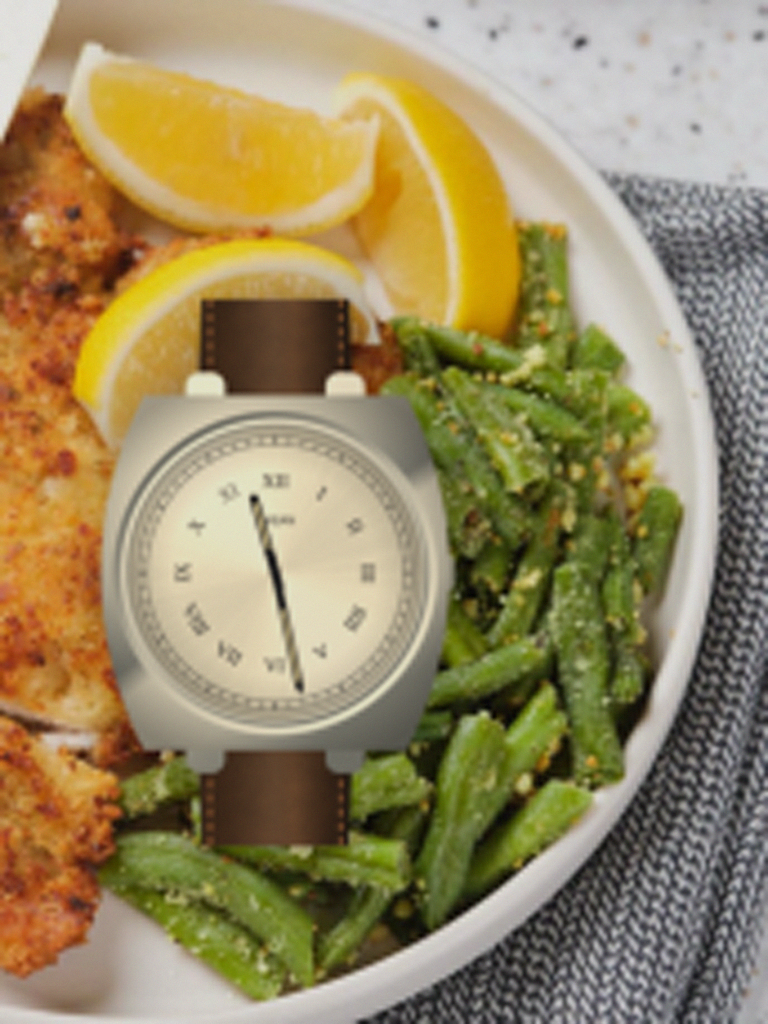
11,28
